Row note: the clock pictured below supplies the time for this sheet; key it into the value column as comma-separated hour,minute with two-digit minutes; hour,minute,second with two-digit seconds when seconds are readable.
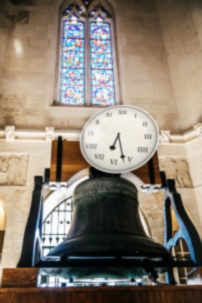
6,27
